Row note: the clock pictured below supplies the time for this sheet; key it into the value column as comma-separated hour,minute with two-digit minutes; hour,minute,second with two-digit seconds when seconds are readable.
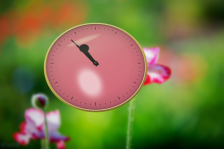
10,53
